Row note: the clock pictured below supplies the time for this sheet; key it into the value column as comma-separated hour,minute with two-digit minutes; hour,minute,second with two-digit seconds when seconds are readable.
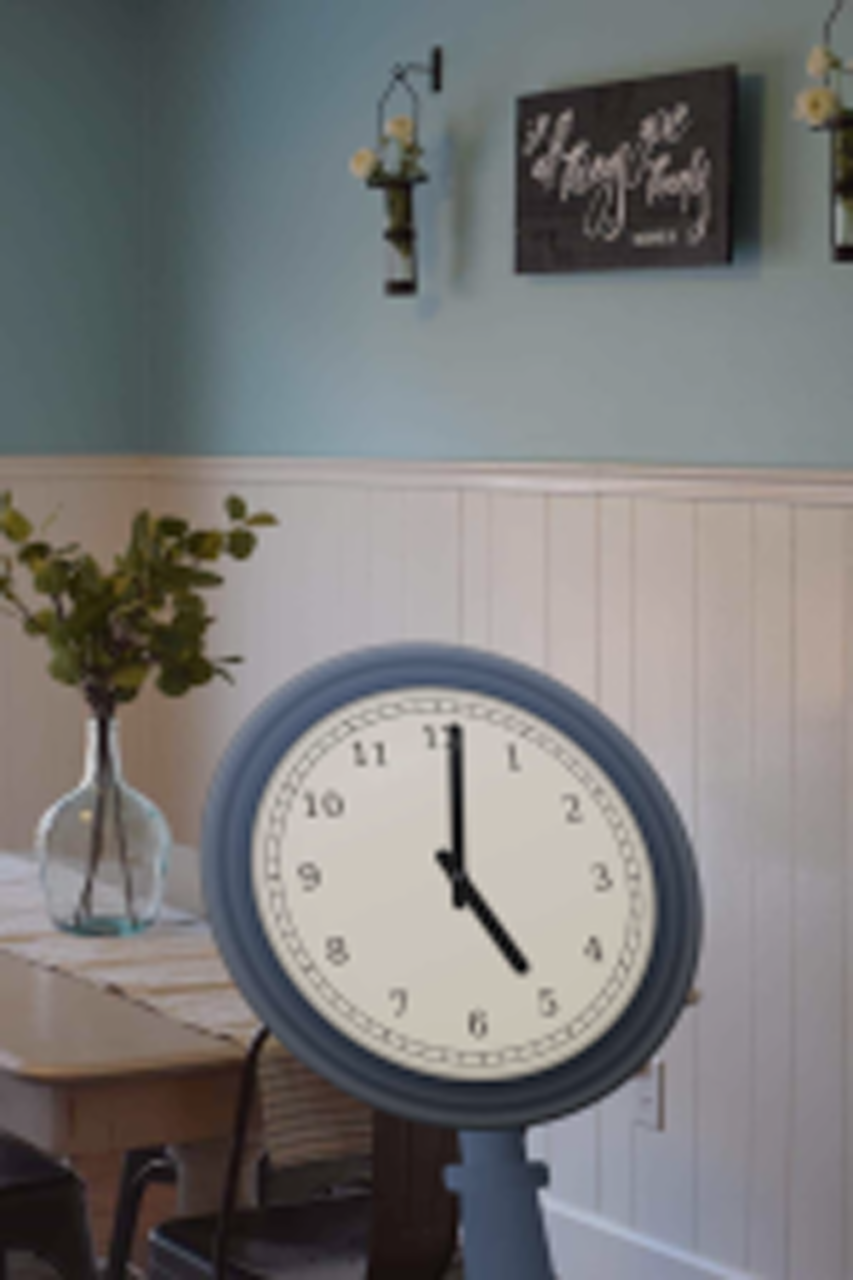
5,01
